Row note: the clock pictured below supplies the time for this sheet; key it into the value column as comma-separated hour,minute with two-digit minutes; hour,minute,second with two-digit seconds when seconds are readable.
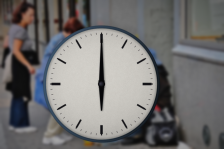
6,00
